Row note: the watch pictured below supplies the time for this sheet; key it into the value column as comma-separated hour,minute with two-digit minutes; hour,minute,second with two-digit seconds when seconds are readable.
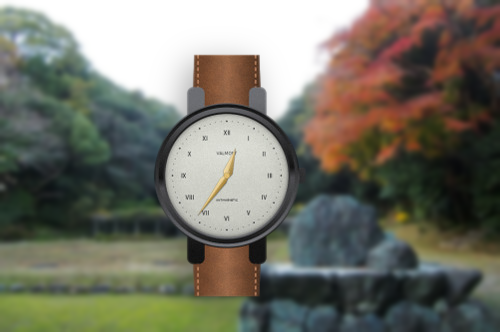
12,36
